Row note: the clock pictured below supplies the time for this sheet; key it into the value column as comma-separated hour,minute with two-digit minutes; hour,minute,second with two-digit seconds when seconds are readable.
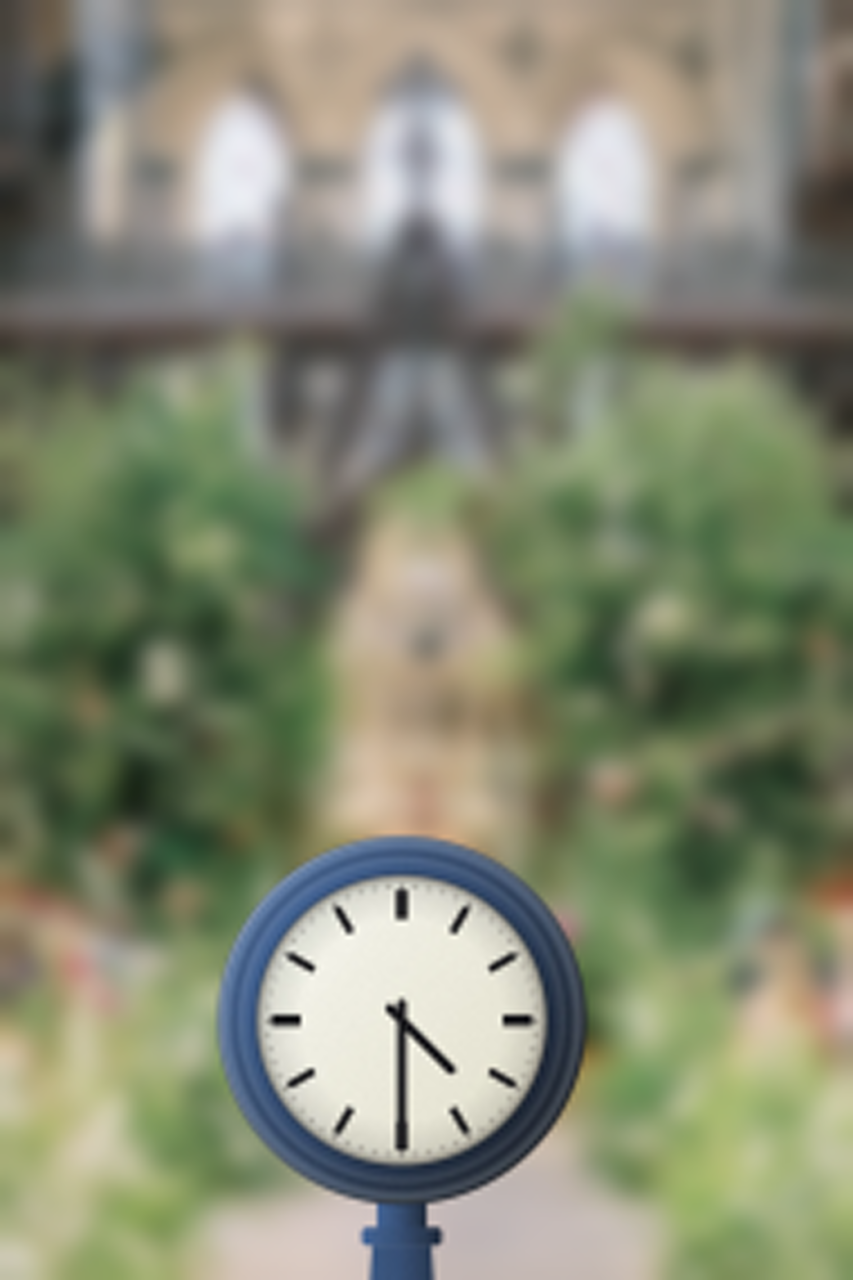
4,30
